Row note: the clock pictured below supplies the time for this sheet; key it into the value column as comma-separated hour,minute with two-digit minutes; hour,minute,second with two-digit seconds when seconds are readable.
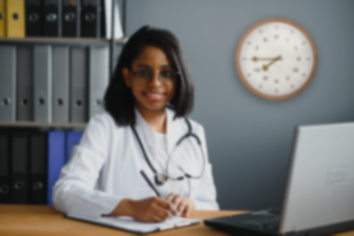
7,45
